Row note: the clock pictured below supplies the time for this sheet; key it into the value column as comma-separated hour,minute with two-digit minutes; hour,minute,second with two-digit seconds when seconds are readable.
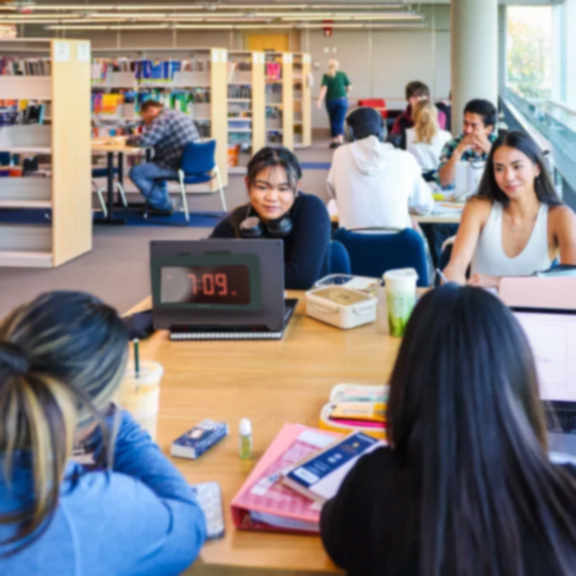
7,09
